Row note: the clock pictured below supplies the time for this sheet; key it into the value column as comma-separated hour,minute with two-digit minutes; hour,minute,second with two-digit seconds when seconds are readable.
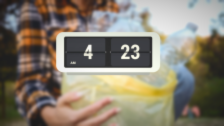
4,23
